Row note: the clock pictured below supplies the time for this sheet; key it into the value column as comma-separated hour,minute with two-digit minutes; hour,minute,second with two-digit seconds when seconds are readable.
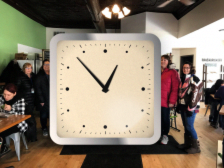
12,53
